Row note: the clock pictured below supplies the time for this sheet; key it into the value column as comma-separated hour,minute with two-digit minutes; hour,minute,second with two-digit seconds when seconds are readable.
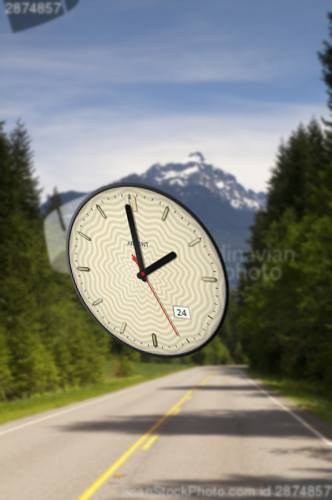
1,59,26
